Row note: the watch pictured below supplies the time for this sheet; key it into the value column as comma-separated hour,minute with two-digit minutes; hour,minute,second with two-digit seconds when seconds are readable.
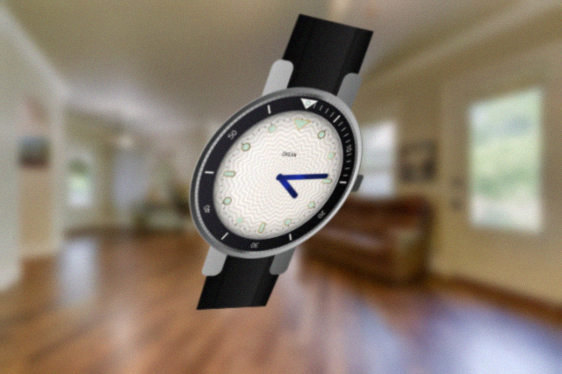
4,14
